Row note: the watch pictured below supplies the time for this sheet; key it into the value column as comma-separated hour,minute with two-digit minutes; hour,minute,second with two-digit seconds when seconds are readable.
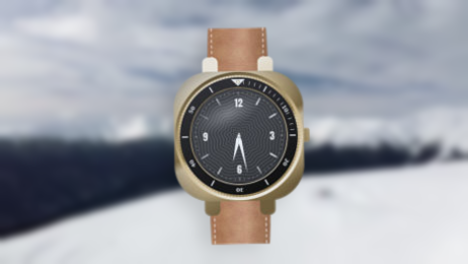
6,28
